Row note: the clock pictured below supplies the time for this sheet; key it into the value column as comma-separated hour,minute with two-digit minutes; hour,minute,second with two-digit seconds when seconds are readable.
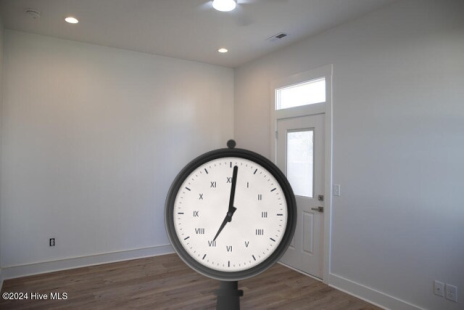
7,01
